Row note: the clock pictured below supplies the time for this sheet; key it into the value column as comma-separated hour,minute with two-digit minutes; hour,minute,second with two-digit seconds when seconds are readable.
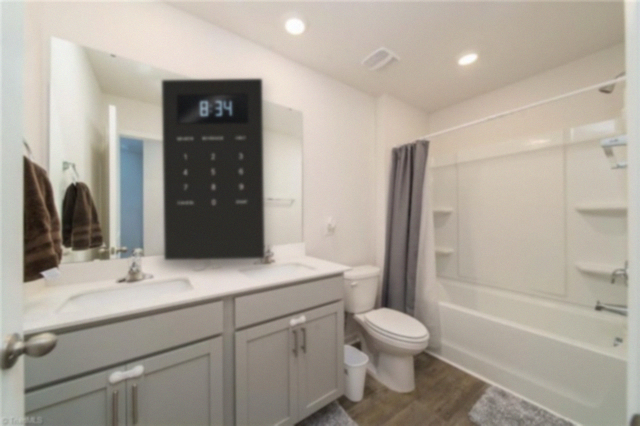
8,34
